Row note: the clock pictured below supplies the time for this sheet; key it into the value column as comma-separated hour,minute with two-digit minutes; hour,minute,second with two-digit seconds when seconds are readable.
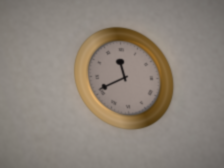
11,41
